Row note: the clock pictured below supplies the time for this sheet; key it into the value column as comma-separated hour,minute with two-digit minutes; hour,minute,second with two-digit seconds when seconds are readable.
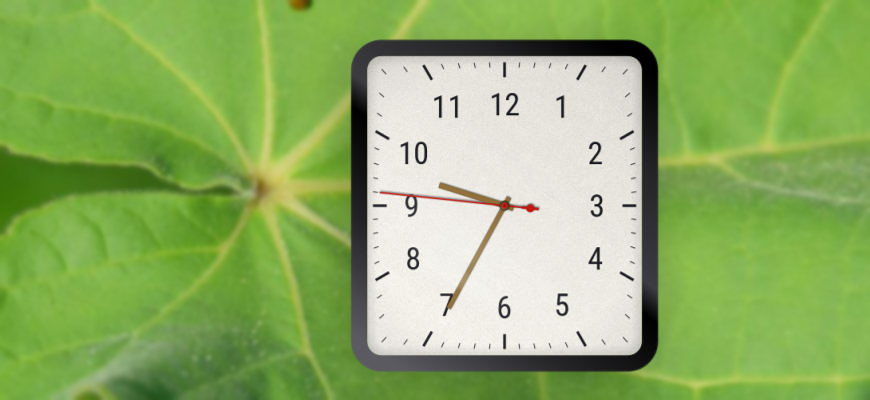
9,34,46
